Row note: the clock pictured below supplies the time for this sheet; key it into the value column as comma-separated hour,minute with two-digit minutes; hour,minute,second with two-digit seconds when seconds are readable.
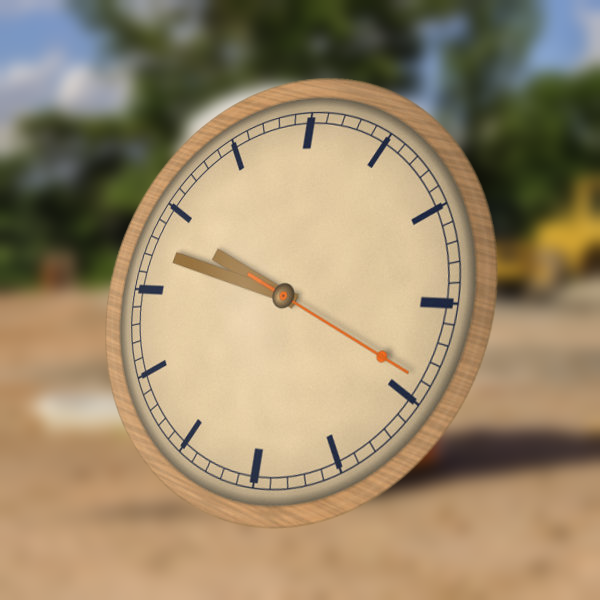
9,47,19
